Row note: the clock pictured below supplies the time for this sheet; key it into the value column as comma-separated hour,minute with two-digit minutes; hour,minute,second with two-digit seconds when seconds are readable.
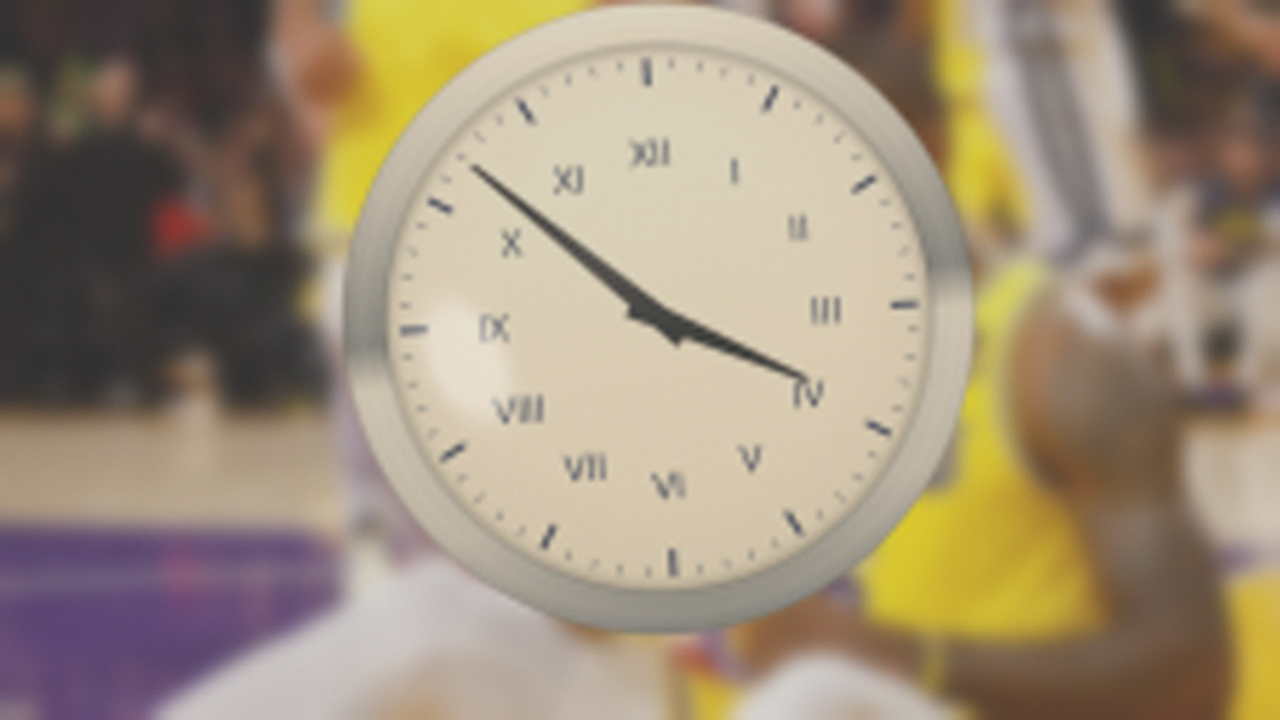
3,52
